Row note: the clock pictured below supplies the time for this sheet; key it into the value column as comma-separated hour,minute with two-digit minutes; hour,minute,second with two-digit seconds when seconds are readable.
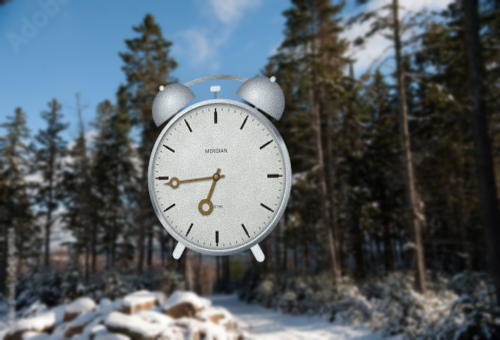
6,44
